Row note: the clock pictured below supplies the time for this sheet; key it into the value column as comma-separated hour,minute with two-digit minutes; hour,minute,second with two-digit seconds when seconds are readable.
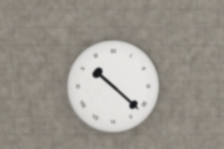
10,22
